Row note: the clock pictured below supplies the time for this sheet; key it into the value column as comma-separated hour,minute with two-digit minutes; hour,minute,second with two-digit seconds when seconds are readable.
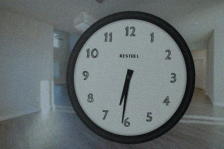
6,31
